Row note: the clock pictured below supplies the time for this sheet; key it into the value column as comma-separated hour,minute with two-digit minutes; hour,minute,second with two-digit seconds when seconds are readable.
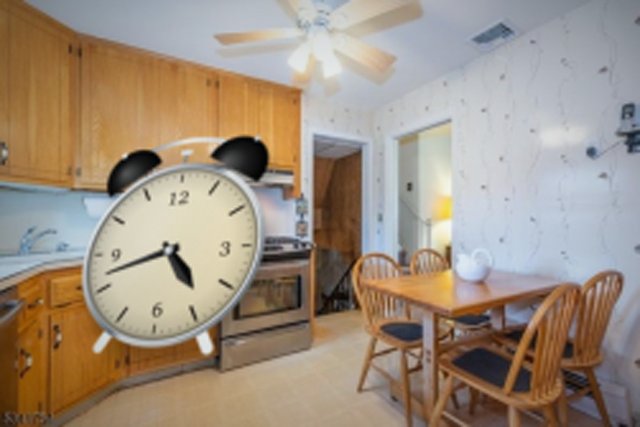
4,42
